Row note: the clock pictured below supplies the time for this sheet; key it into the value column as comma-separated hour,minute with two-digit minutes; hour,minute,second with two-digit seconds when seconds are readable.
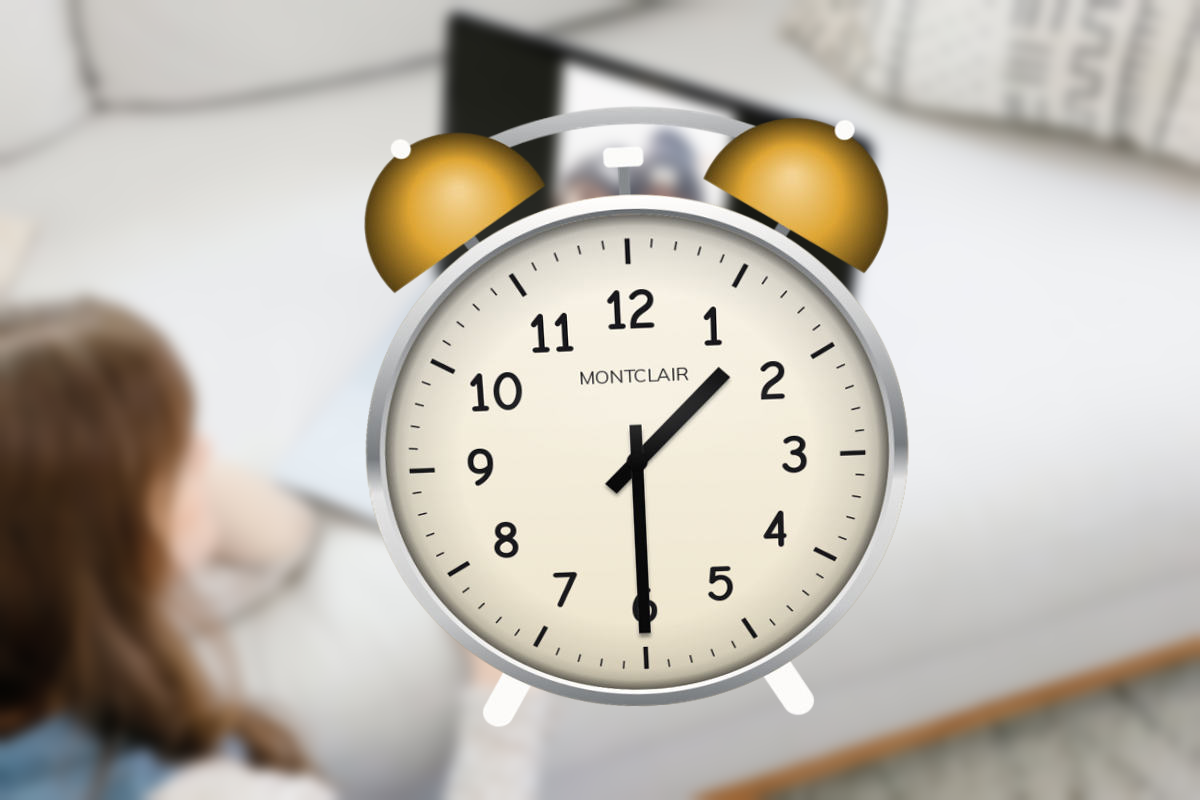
1,30
